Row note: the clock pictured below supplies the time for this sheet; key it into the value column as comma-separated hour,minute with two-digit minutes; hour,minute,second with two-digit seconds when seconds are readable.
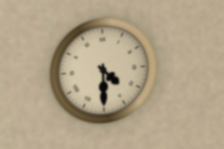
4,30
